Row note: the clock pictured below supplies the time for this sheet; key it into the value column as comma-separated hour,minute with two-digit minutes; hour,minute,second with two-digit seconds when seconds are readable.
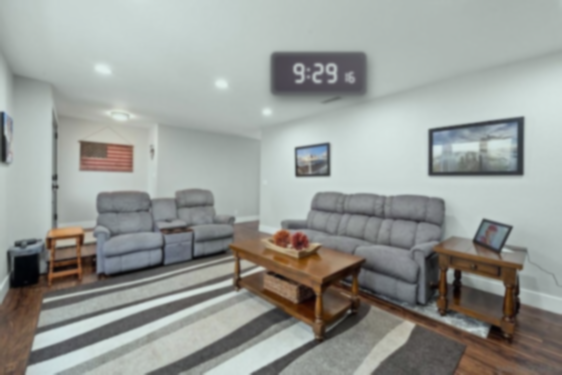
9,29
